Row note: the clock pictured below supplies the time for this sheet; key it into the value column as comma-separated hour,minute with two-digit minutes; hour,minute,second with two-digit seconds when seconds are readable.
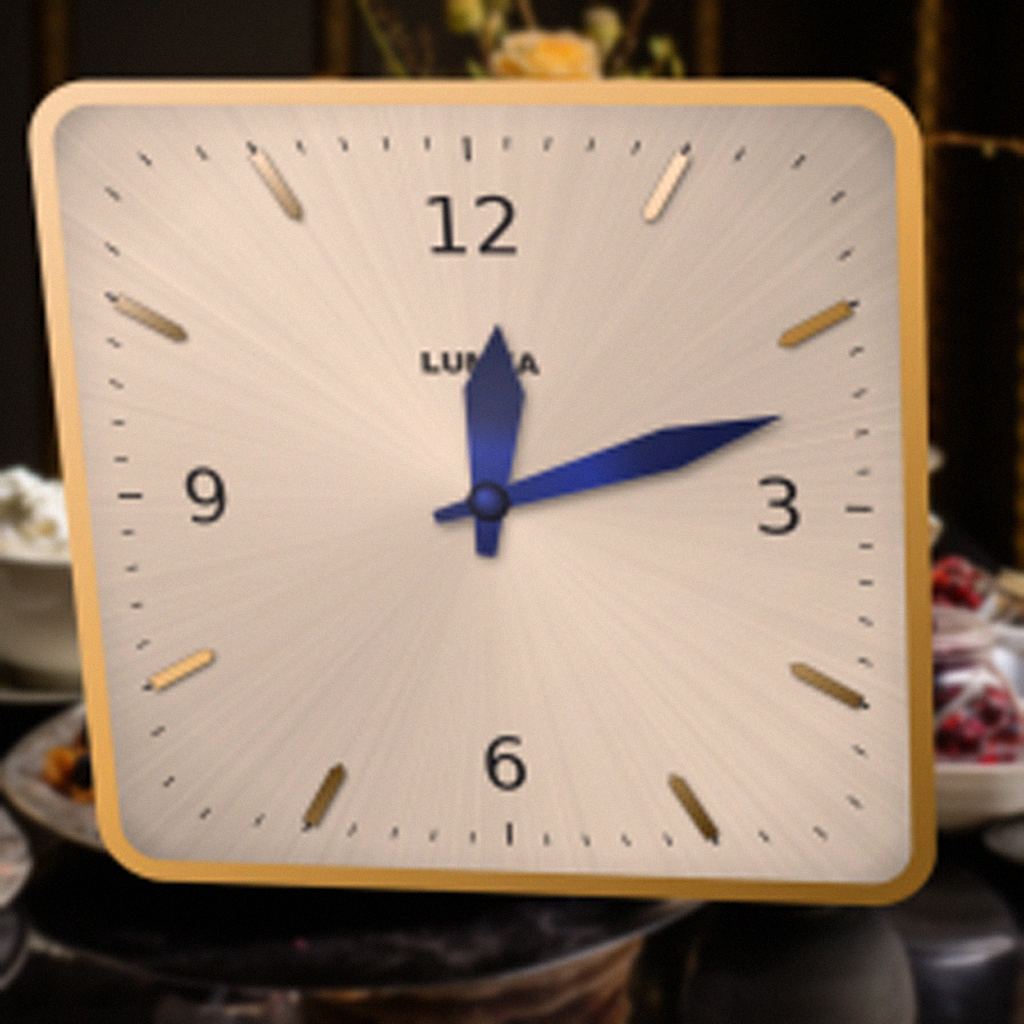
12,12
